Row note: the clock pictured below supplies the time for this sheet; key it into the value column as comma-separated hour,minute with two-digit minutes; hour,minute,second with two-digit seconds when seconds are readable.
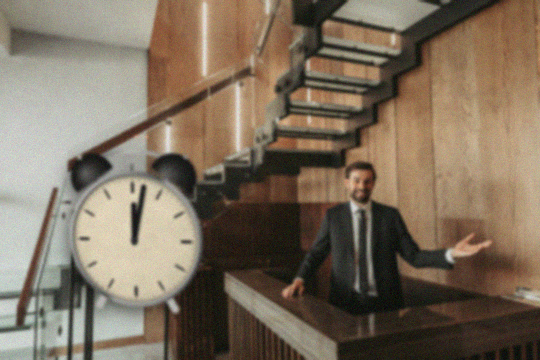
12,02
